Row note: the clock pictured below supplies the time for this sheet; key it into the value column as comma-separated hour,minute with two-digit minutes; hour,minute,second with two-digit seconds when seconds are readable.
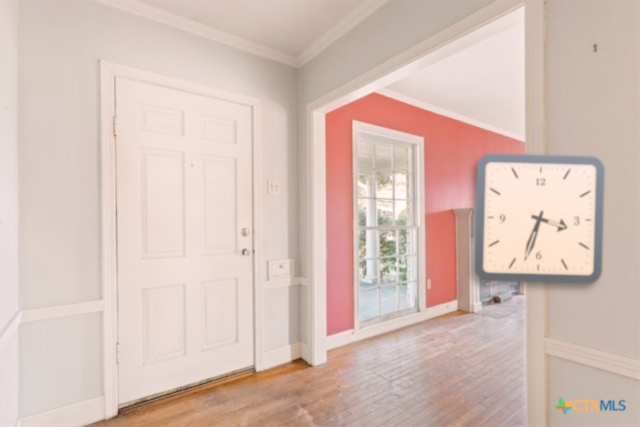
3,33
